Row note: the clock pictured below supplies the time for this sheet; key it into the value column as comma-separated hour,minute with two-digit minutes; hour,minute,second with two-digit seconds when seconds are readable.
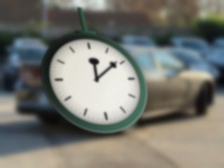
12,09
